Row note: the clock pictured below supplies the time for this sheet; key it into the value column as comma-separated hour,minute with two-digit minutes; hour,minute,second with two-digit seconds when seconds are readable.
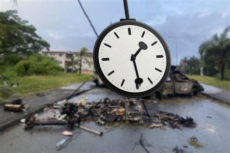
1,29
